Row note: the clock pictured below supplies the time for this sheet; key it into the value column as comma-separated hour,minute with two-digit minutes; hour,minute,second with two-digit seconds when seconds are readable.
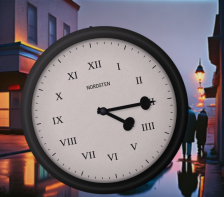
4,15
